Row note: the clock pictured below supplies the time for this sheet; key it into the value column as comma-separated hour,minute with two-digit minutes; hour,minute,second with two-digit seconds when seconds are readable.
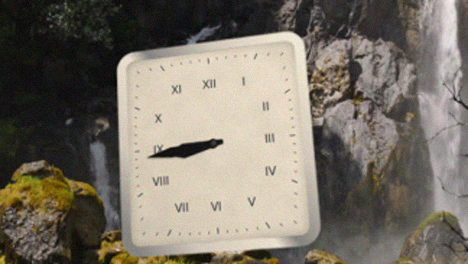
8,44
